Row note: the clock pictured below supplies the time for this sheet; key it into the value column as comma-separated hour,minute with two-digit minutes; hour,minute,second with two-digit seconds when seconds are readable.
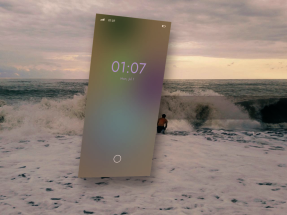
1,07
